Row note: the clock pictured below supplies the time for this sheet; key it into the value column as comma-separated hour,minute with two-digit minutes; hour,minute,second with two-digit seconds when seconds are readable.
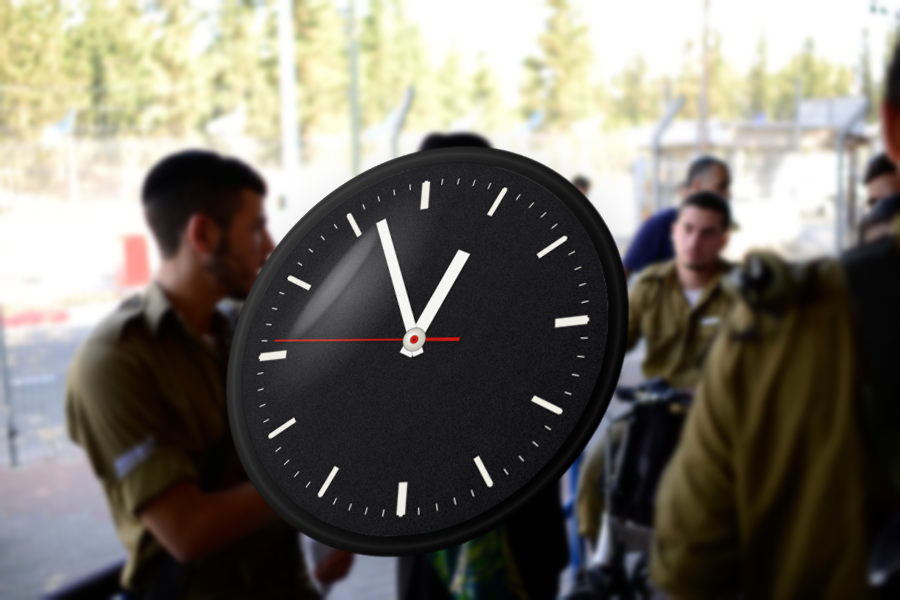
12,56,46
